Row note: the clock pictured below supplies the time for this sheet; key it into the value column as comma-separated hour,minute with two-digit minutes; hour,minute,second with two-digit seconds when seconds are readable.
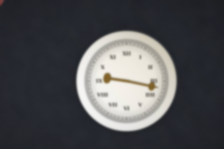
9,17
